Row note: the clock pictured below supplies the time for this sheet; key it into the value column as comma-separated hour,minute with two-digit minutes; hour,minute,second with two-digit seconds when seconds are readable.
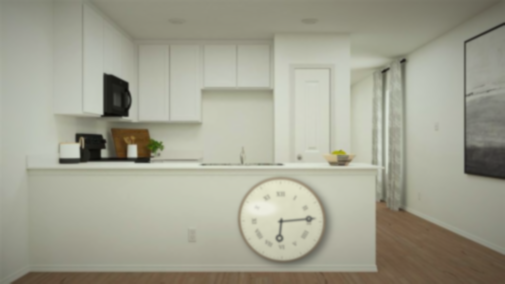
6,14
